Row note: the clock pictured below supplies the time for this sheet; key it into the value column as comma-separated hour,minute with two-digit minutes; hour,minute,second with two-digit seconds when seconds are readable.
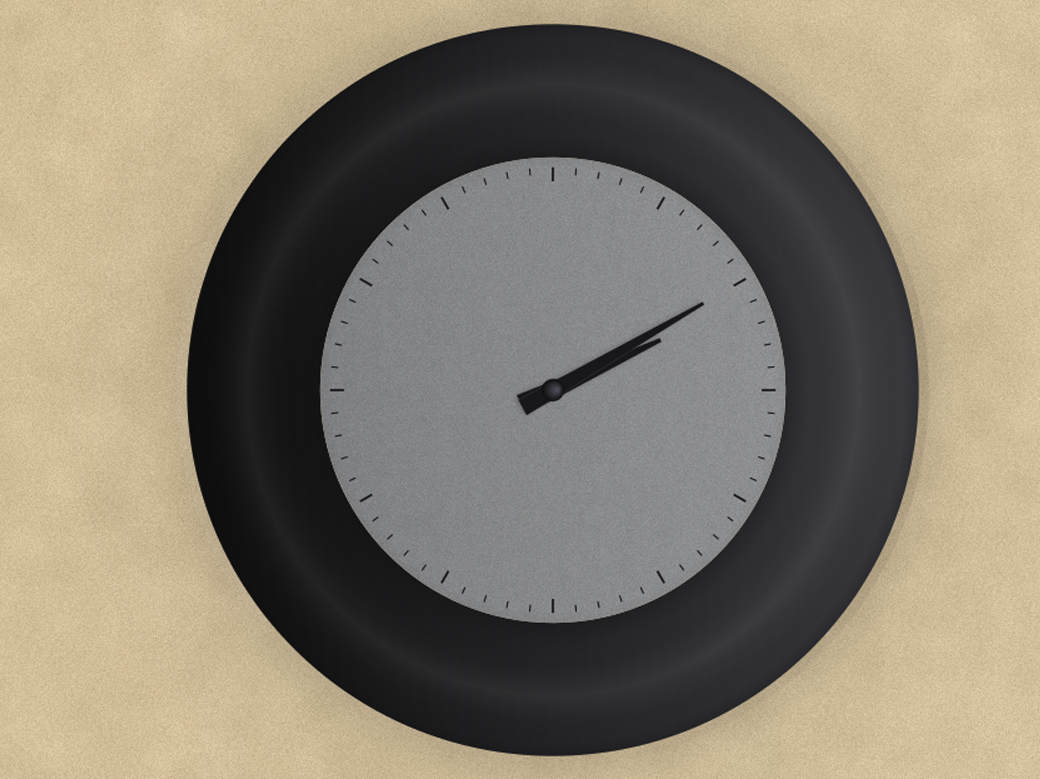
2,10
